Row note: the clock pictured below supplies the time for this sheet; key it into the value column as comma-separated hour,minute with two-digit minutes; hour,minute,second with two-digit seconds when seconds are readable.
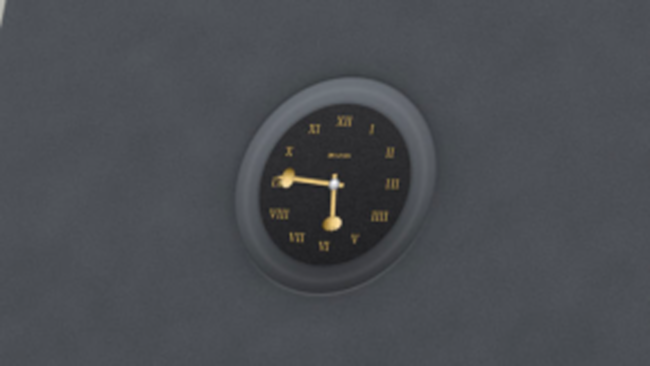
5,46
